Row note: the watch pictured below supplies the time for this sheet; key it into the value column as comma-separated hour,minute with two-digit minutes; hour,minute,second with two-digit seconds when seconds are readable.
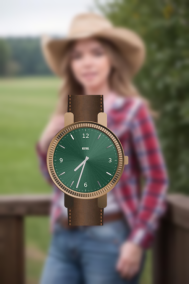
7,33
